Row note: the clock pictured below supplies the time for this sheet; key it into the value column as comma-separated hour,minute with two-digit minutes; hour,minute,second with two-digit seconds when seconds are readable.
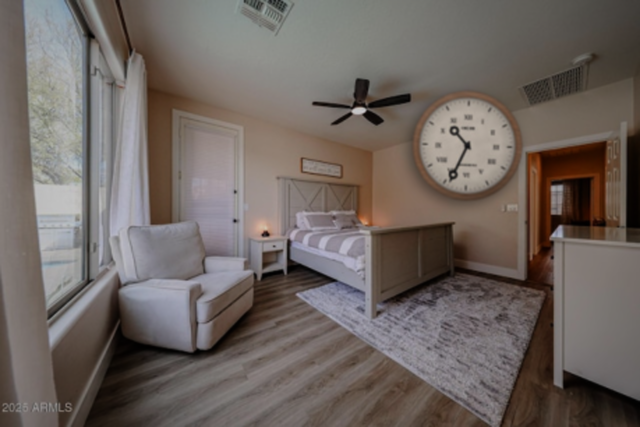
10,34
